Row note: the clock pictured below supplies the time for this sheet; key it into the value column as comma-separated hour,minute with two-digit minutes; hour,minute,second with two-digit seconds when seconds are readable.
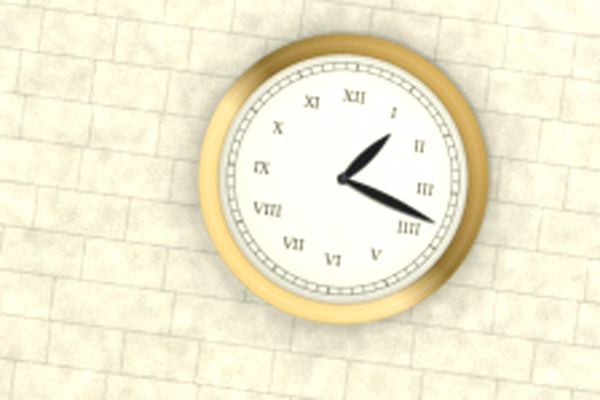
1,18
